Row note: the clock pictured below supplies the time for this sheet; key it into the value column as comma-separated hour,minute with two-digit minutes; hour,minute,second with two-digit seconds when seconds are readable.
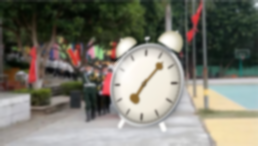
7,07
